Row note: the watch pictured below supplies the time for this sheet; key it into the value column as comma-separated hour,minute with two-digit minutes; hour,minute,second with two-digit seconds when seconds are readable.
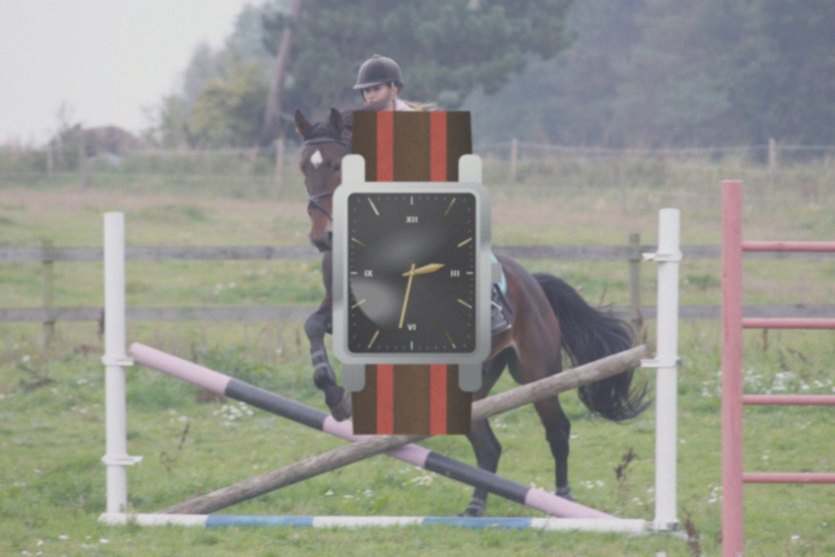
2,32
